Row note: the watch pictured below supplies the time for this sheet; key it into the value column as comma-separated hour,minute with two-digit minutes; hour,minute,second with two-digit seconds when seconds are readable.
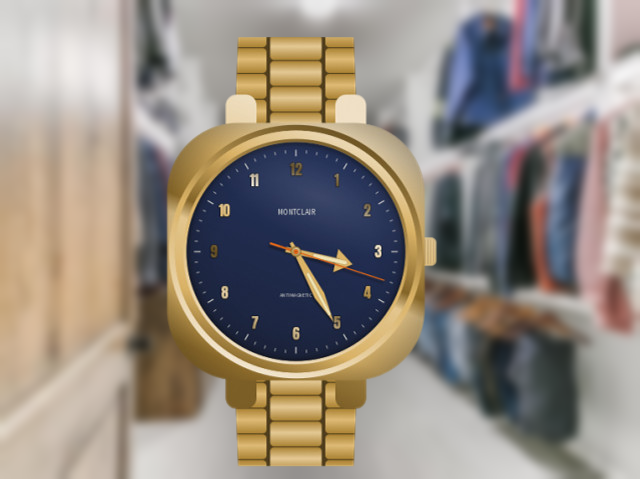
3,25,18
